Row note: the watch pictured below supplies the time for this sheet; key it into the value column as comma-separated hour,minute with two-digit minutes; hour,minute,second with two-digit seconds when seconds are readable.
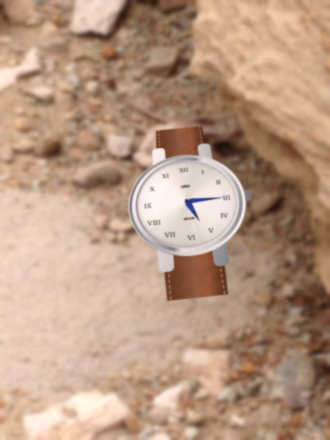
5,15
